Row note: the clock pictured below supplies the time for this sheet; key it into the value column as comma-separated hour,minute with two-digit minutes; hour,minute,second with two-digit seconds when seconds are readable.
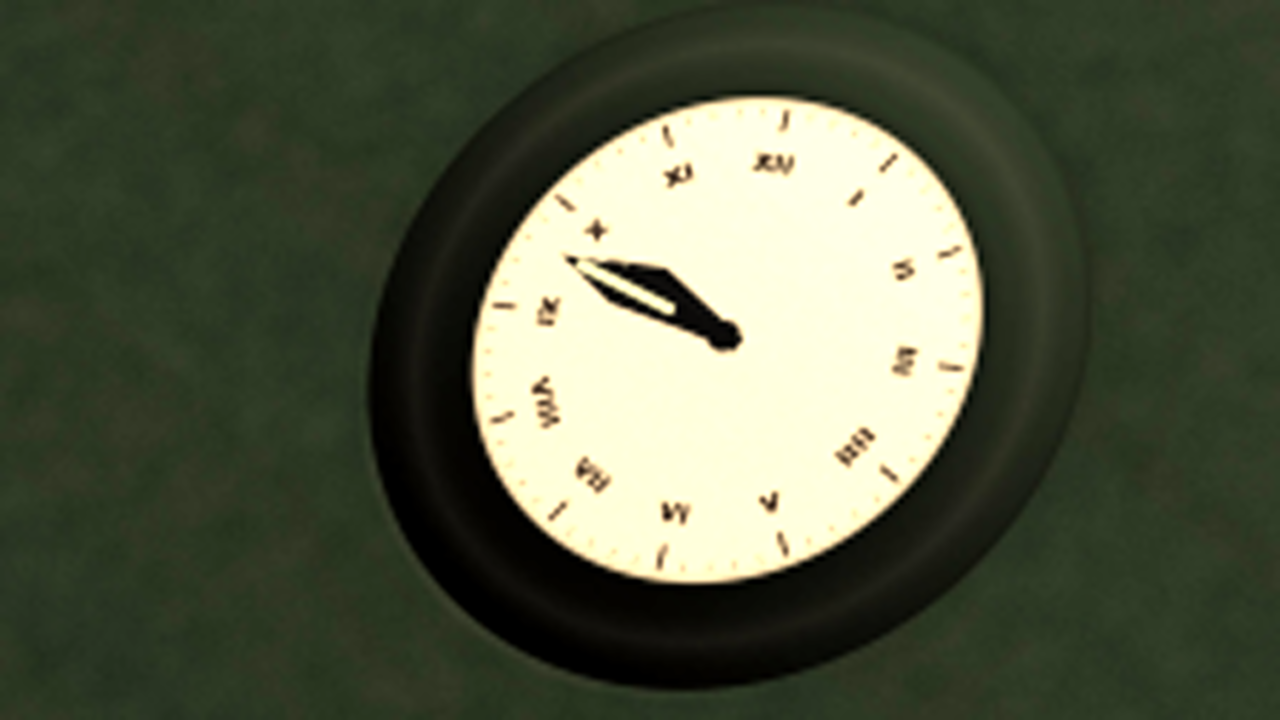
9,48
